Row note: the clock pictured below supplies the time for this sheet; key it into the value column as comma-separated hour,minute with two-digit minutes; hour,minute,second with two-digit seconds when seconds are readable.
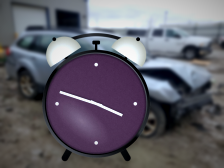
3,48
